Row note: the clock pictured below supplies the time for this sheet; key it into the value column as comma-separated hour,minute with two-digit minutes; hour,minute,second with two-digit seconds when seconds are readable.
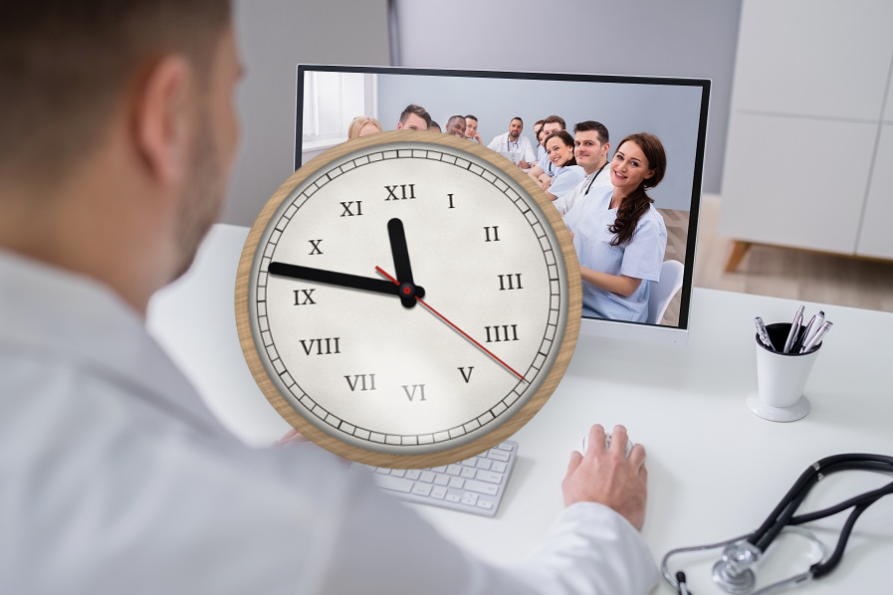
11,47,22
